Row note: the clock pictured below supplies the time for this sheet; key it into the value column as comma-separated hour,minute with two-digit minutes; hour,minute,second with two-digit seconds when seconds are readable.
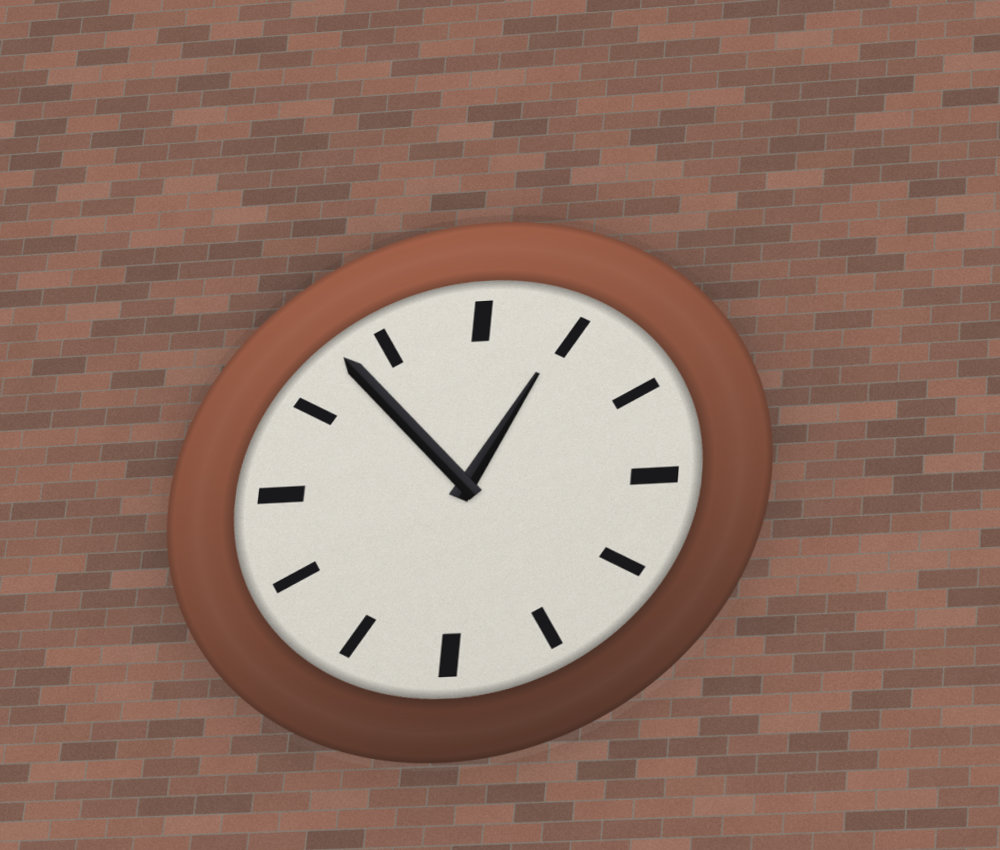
12,53
